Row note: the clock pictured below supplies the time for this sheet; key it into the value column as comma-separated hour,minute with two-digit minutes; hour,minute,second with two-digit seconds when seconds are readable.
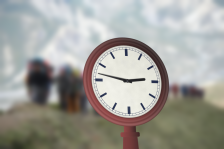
2,47
